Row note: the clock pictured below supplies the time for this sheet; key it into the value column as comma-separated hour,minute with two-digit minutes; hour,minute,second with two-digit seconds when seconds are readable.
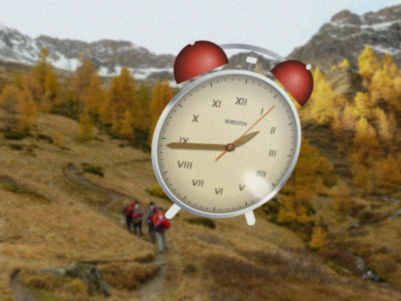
1,44,06
